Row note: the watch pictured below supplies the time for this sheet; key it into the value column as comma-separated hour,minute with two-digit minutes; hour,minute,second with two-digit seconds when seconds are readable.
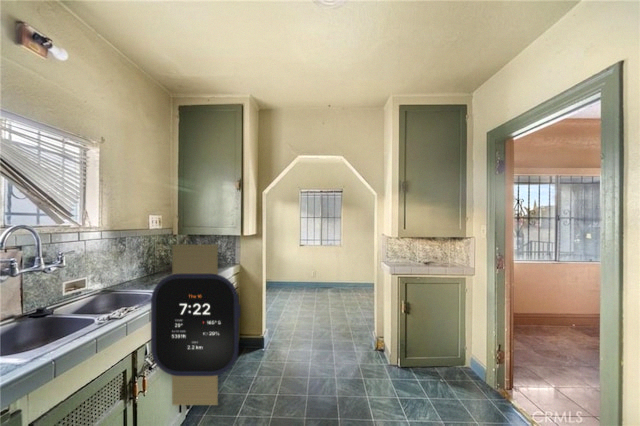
7,22
